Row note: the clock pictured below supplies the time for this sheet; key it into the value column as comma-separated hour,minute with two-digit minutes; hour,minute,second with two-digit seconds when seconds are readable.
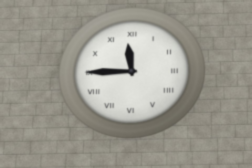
11,45
